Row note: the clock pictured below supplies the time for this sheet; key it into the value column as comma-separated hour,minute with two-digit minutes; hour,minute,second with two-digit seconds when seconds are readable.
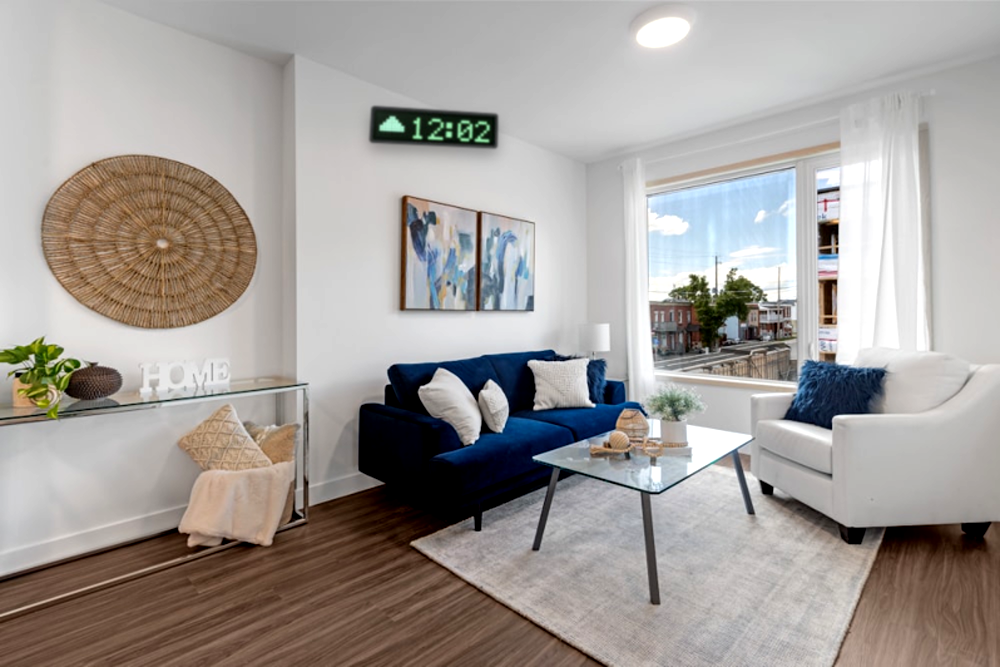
12,02
